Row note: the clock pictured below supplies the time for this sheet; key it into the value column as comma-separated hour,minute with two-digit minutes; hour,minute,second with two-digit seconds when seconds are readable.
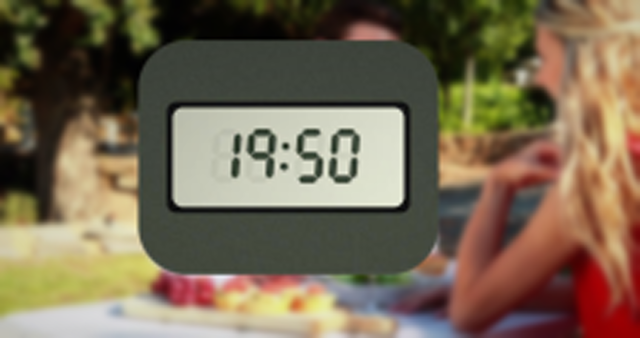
19,50
